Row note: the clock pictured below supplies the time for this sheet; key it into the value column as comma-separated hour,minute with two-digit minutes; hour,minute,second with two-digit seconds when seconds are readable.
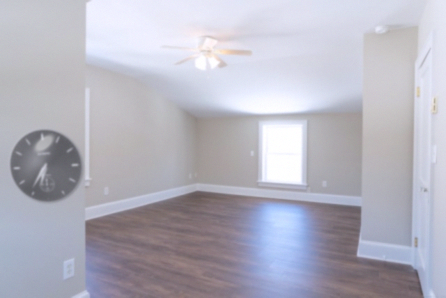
6,36
